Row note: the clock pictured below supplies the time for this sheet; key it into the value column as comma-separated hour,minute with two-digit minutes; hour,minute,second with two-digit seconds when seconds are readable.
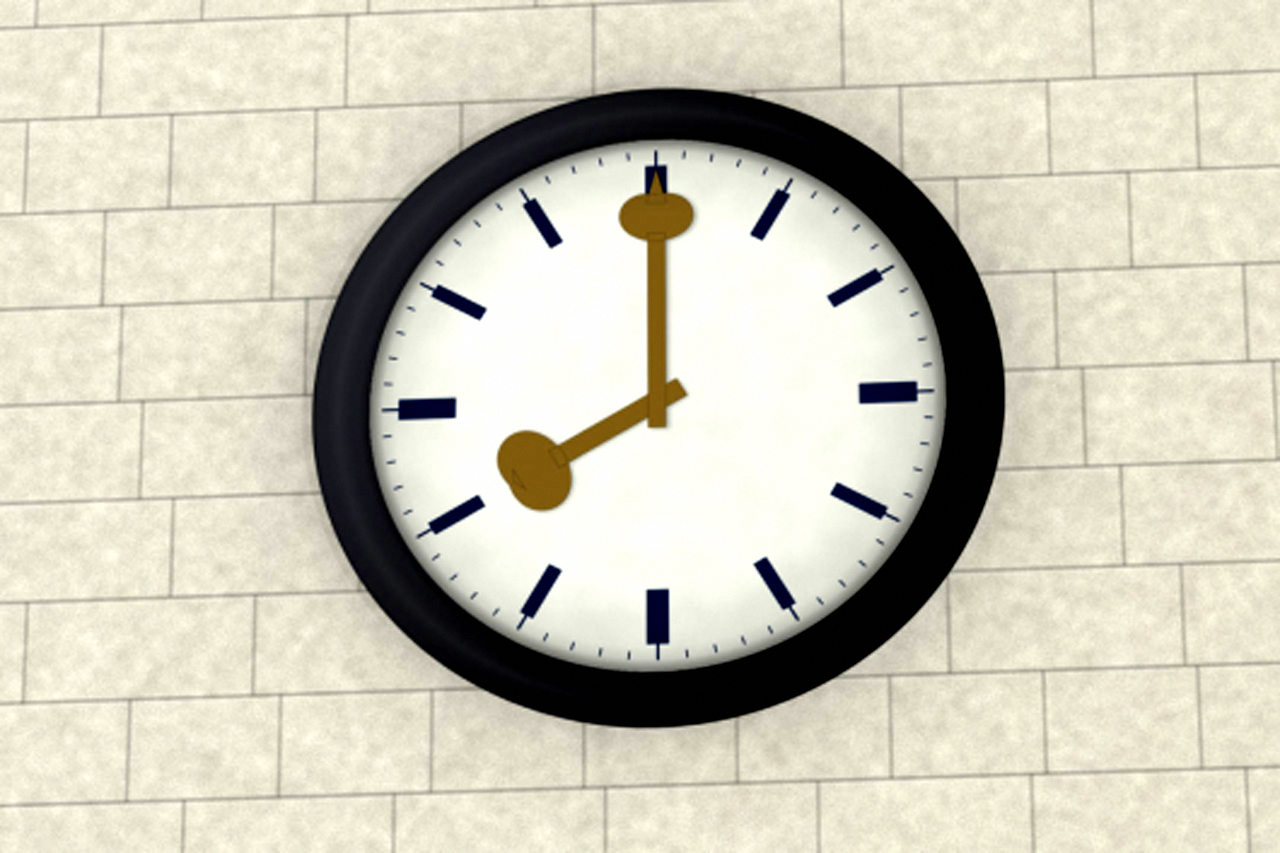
8,00
